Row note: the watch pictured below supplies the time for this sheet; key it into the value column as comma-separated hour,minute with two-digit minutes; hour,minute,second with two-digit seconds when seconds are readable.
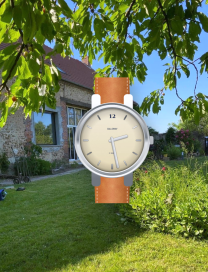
2,28
